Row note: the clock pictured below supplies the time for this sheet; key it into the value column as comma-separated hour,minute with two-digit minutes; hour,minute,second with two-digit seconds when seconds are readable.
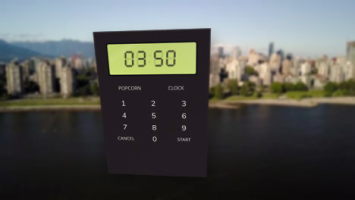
3,50
